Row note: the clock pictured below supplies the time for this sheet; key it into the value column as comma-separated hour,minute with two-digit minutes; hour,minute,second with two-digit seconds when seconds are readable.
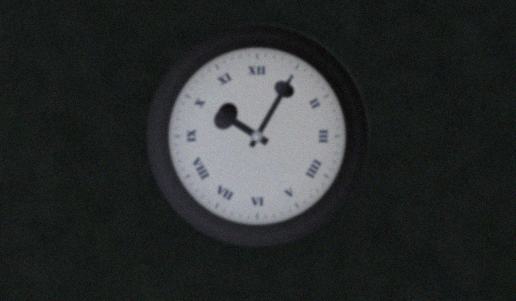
10,05
